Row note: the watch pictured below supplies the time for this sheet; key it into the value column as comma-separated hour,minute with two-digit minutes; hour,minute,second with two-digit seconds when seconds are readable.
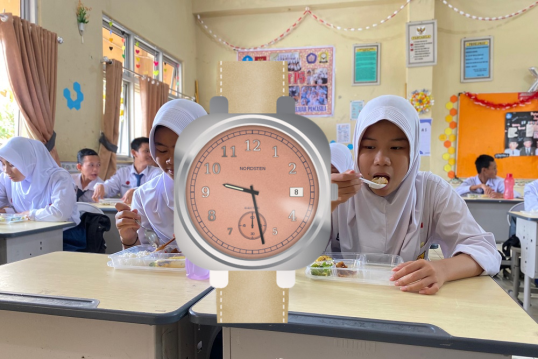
9,28
